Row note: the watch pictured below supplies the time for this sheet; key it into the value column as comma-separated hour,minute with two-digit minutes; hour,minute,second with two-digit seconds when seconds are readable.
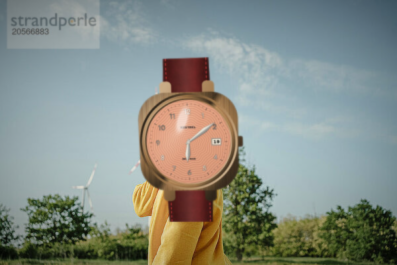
6,09
